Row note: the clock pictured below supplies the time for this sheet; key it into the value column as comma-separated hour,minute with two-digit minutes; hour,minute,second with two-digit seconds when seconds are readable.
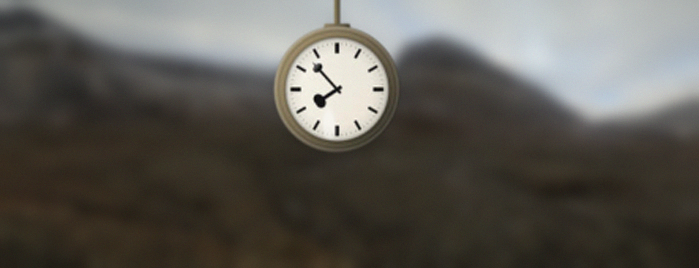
7,53
